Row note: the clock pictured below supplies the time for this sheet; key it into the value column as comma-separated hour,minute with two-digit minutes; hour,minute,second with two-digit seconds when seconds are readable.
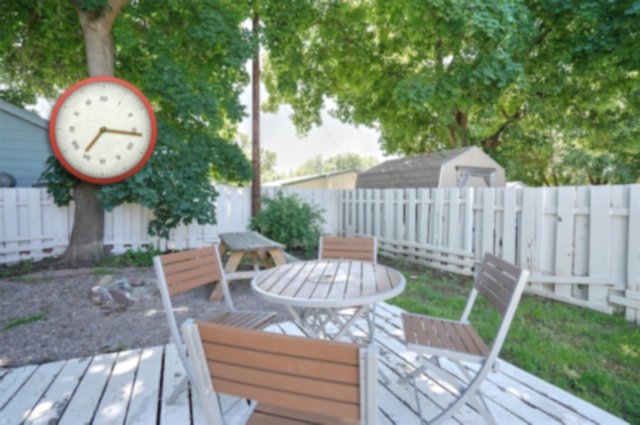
7,16
